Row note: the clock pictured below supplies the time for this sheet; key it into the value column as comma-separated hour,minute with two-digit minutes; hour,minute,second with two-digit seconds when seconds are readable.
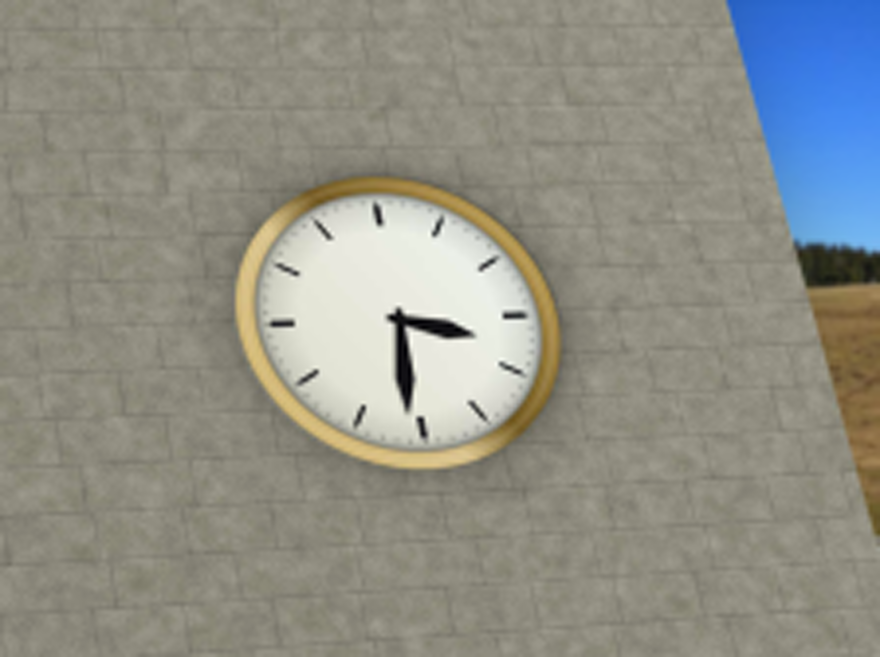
3,31
